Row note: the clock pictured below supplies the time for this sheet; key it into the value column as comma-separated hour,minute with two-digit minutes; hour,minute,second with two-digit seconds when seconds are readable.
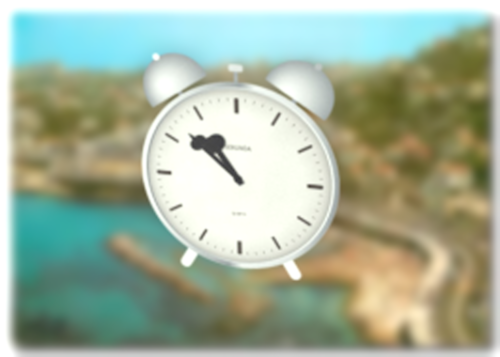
10,52
